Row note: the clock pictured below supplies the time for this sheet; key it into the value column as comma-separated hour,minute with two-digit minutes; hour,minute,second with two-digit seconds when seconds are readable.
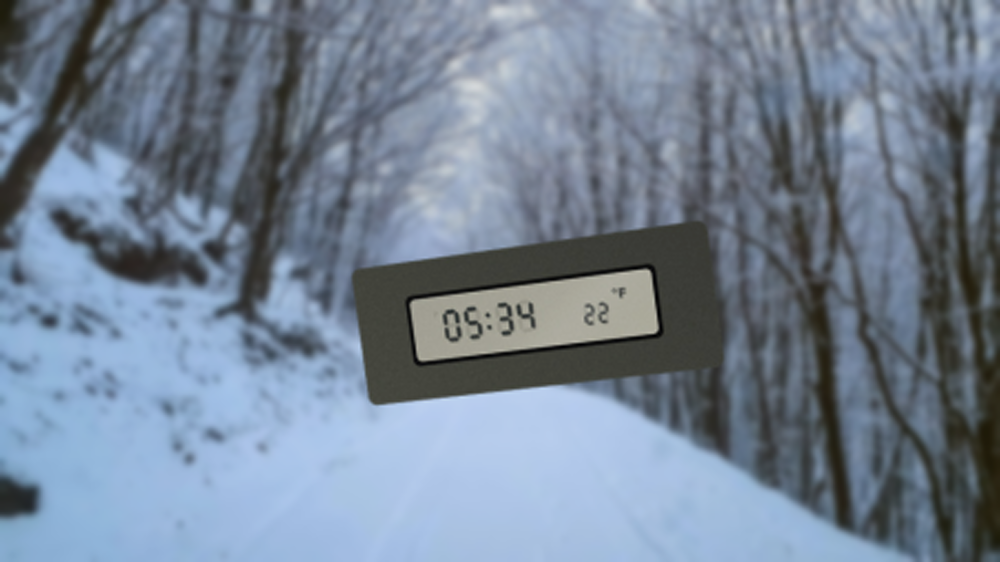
5,34
